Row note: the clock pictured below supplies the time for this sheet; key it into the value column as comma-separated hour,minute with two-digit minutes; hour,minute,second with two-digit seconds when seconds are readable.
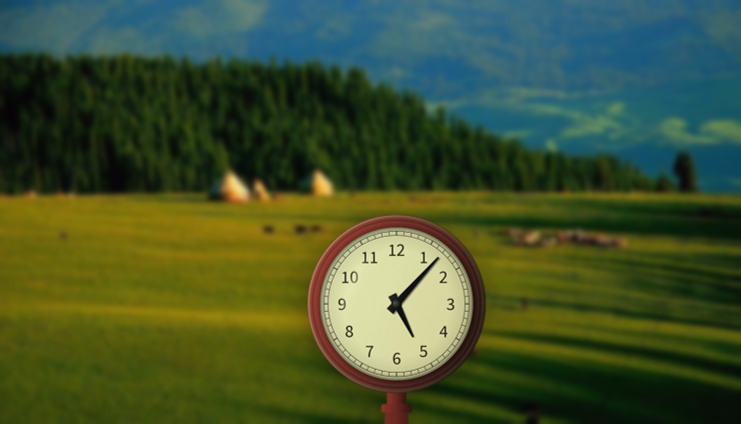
5,07
